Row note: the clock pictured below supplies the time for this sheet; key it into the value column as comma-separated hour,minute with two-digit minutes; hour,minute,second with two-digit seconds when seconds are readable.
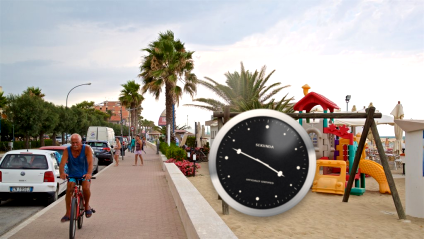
3,48
